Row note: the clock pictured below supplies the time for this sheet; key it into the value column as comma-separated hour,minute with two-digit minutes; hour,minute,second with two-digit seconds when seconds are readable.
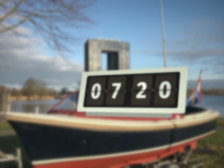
7,20
